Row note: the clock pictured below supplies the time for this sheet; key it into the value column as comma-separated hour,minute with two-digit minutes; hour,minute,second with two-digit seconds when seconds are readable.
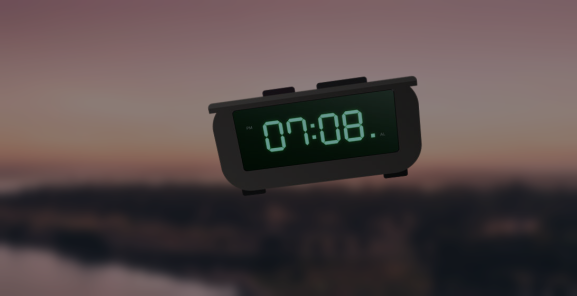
7,08
